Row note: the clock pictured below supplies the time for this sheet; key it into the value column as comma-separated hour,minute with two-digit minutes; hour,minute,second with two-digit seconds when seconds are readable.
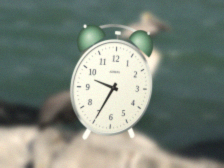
9,35
